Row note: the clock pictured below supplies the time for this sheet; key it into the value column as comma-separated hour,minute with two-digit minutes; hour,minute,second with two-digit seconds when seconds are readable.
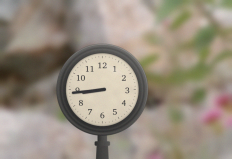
8,44
